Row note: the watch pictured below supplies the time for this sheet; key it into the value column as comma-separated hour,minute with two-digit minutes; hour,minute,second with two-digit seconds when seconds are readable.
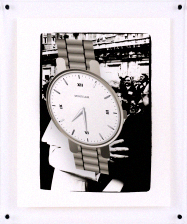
7,30
